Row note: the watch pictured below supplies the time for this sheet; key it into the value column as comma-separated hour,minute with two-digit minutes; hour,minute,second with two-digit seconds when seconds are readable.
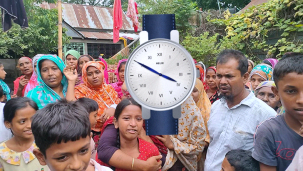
3,50
